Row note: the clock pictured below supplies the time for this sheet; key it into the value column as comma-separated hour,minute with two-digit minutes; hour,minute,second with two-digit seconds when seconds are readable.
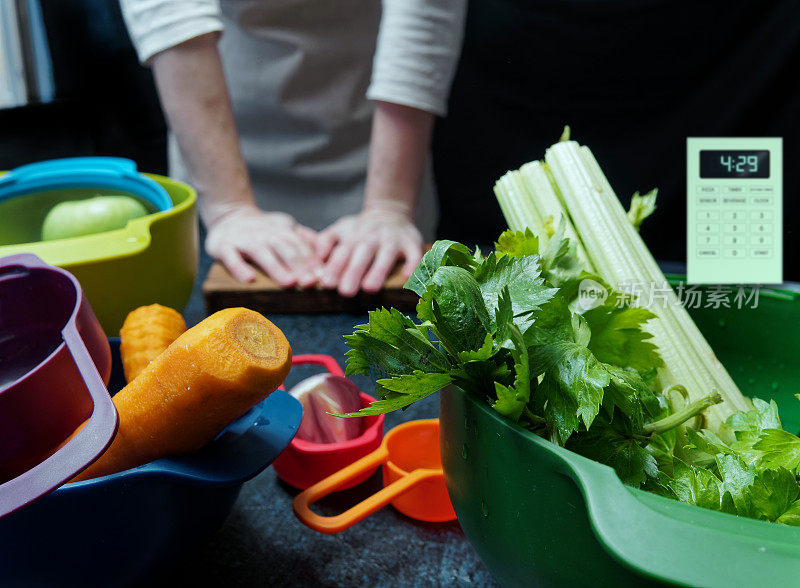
4,29
